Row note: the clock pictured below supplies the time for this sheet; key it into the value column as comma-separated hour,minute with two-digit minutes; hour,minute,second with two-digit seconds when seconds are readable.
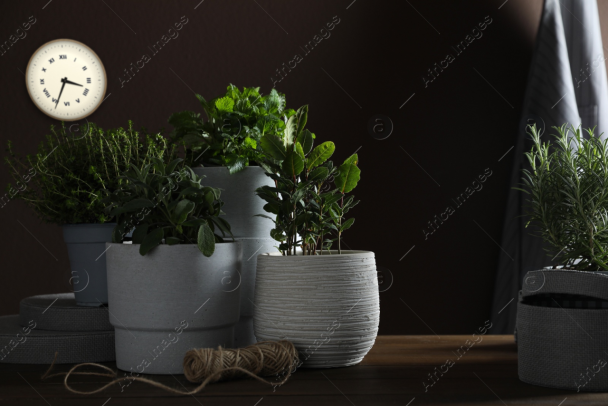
3,34
